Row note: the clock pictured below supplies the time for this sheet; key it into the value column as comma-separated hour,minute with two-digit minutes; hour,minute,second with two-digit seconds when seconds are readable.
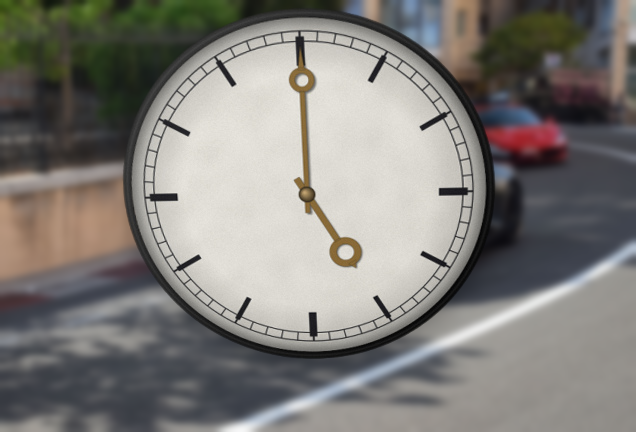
5,00
